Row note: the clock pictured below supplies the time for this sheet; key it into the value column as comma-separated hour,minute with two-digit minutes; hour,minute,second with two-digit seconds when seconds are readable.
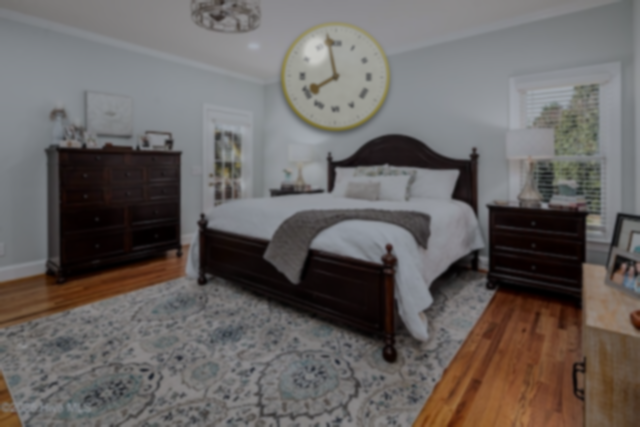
7,58
